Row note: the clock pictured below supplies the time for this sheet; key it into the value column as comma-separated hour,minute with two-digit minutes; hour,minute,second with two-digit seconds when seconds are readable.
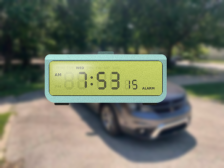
7,53,15
